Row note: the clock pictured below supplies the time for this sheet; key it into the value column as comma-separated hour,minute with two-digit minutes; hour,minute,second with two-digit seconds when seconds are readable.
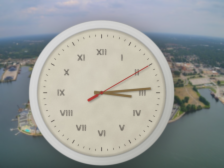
3,14,10
